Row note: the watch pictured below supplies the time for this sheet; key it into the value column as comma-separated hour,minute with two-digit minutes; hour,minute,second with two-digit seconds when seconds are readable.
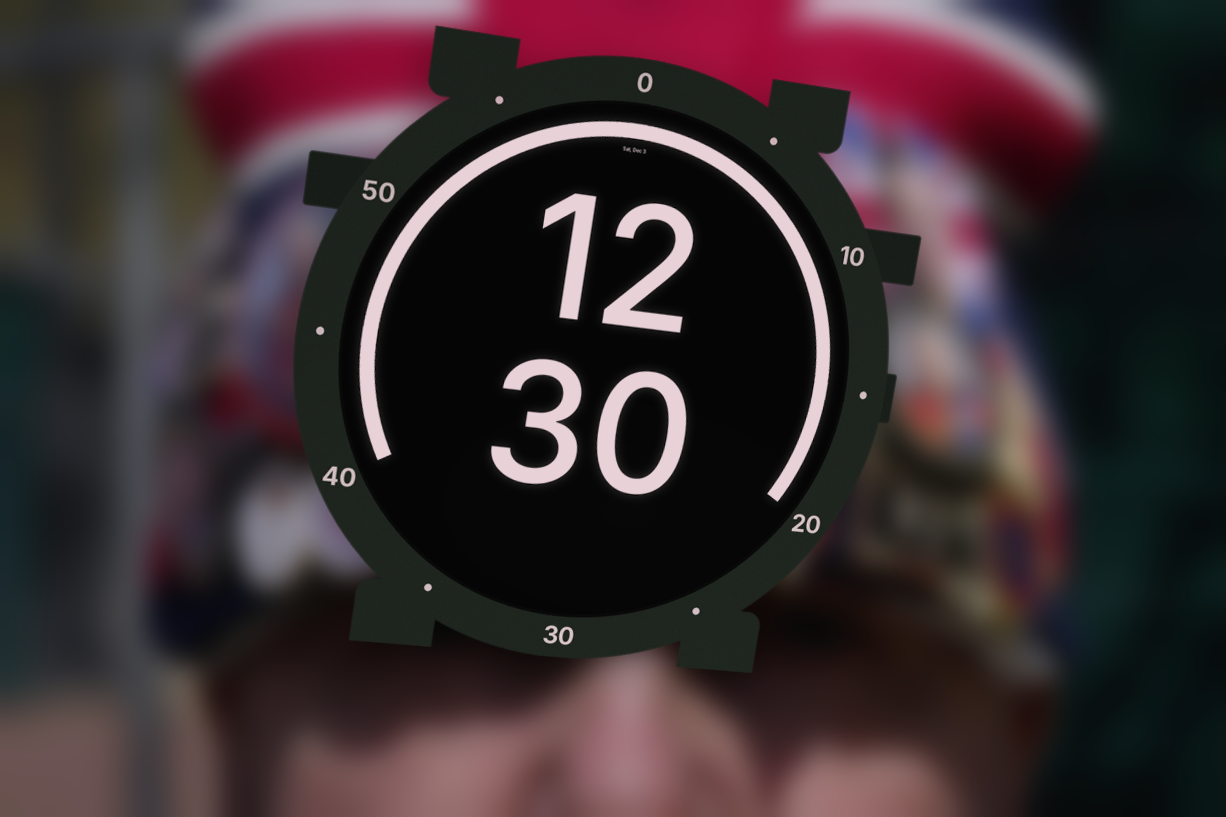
12,30
